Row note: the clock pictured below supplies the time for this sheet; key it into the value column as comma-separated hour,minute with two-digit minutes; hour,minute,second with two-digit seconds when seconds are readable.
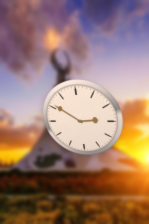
2,51
